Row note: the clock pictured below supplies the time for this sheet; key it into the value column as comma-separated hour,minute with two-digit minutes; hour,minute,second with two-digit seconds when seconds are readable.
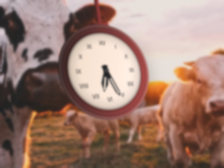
6,26
